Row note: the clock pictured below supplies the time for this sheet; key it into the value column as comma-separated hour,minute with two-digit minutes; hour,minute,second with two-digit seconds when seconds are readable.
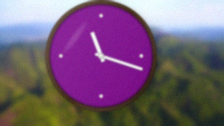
11,18
